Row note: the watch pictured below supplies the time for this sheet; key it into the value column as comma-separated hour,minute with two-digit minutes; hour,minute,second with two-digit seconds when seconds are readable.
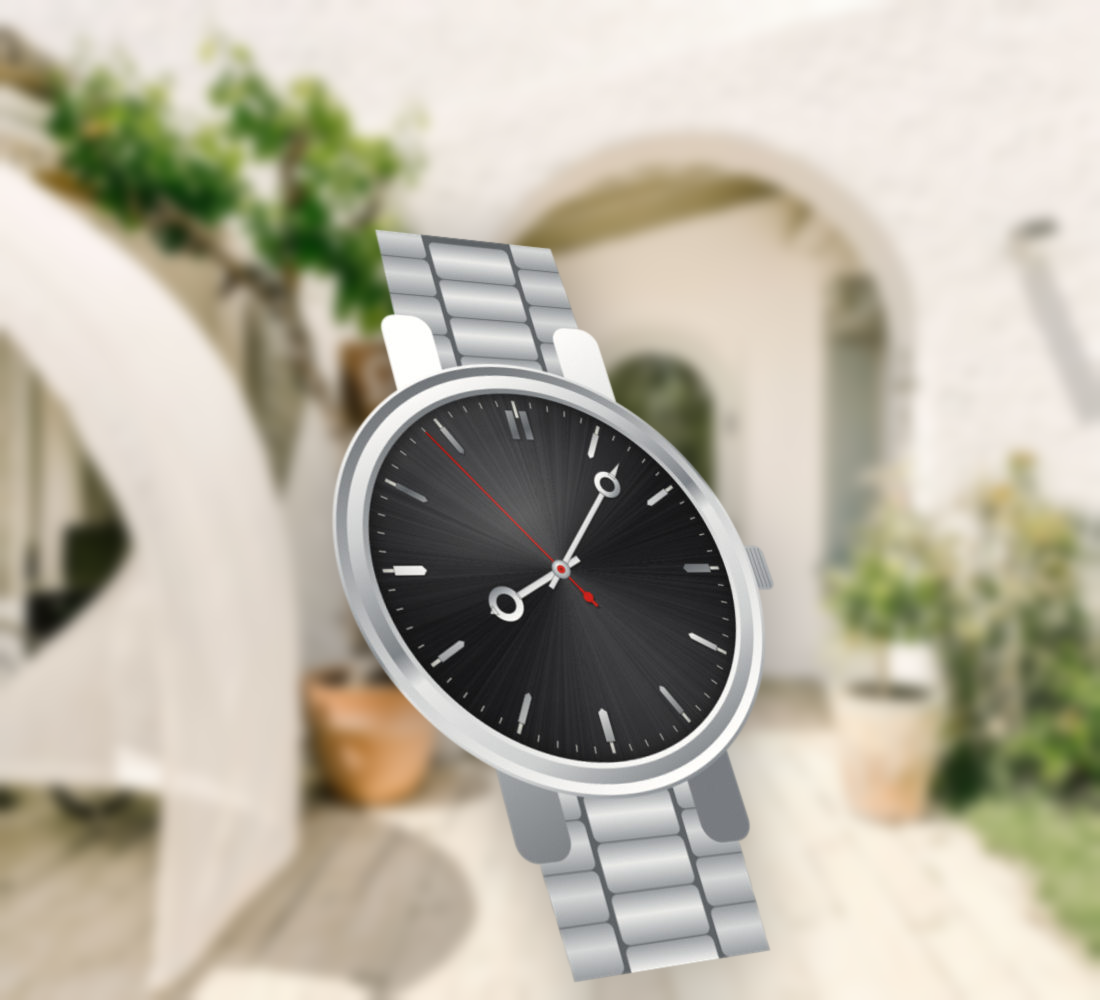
8,06,54
